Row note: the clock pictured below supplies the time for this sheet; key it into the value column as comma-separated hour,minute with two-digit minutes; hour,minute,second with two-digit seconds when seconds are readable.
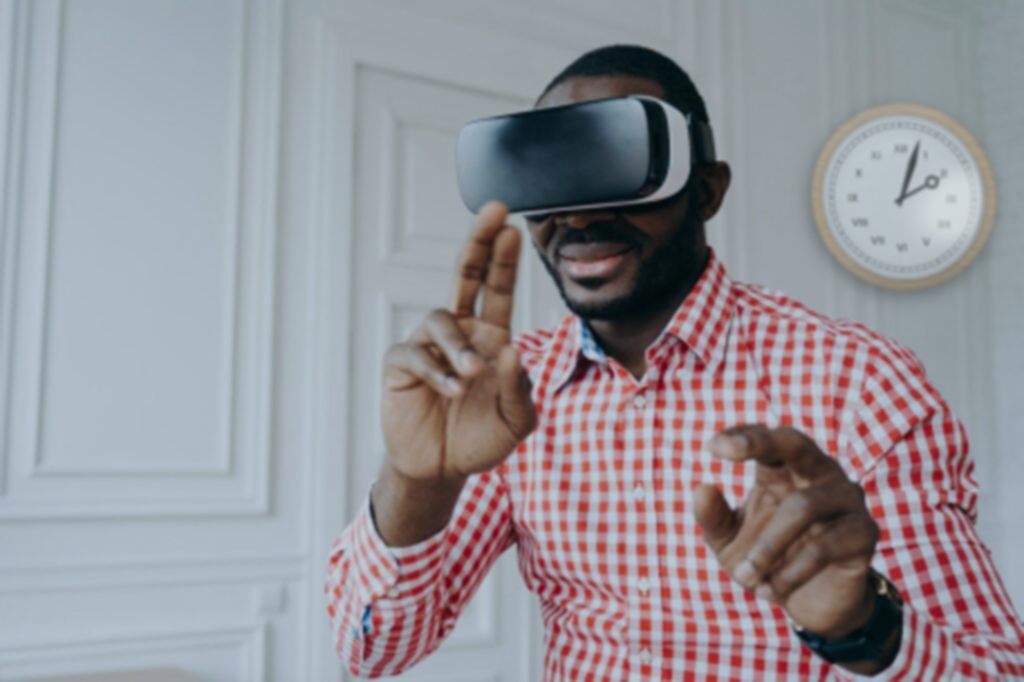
2,03
